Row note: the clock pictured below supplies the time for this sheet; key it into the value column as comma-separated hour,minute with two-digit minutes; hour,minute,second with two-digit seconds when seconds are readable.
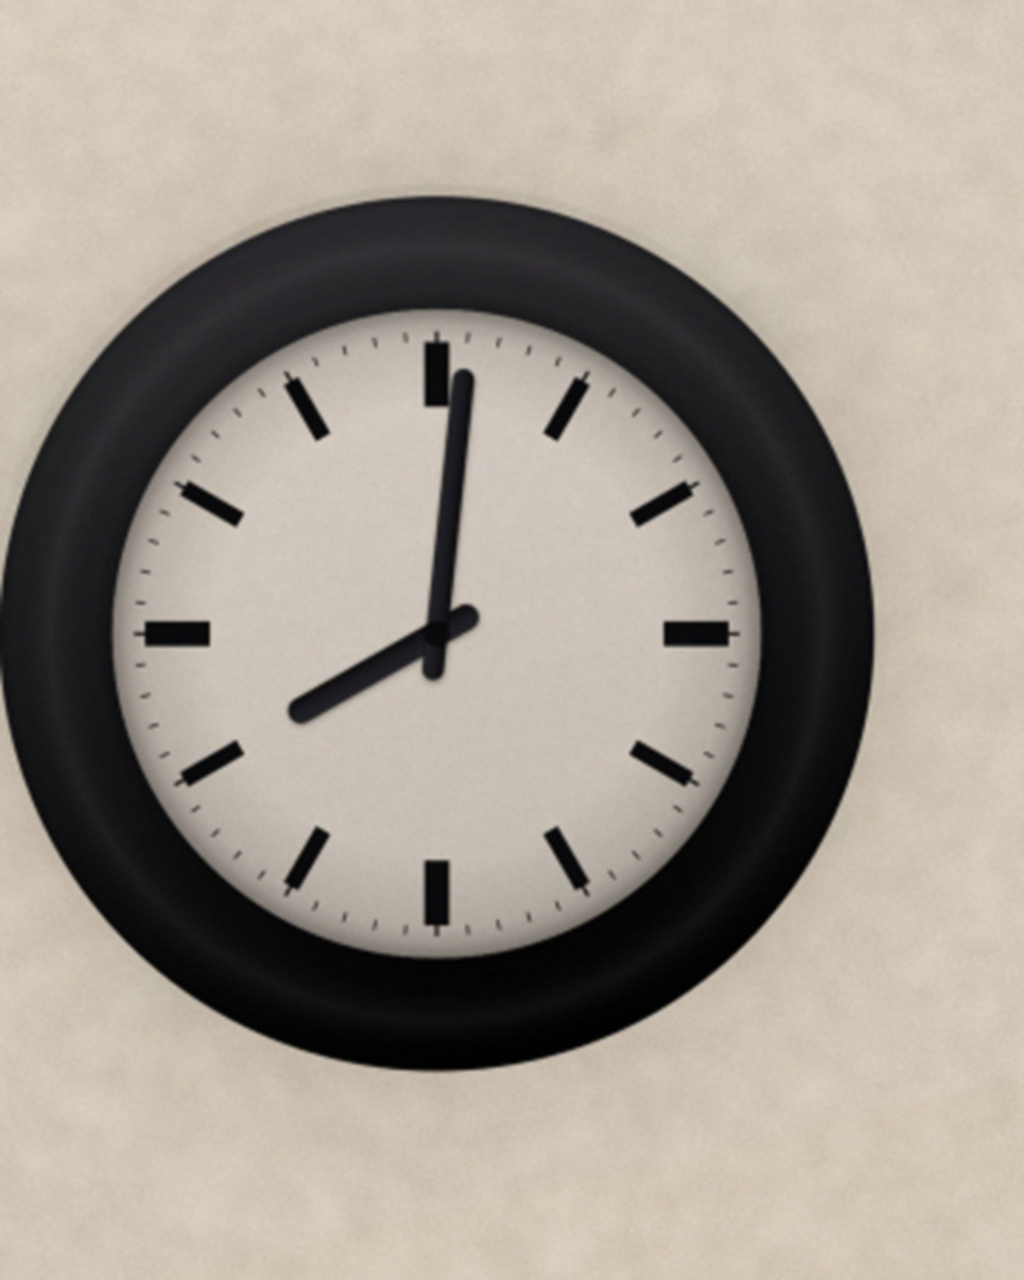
8,01
